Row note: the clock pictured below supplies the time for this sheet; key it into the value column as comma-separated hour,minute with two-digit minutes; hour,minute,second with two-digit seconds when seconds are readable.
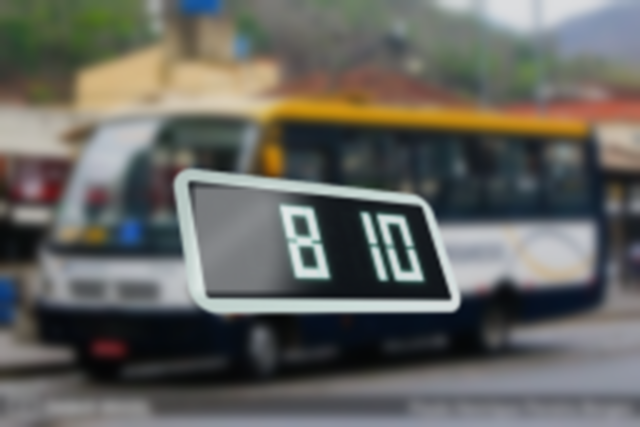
8,10
